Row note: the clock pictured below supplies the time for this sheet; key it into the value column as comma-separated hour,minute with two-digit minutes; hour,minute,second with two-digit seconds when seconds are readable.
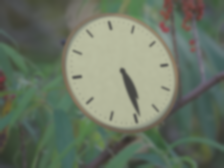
5,29
